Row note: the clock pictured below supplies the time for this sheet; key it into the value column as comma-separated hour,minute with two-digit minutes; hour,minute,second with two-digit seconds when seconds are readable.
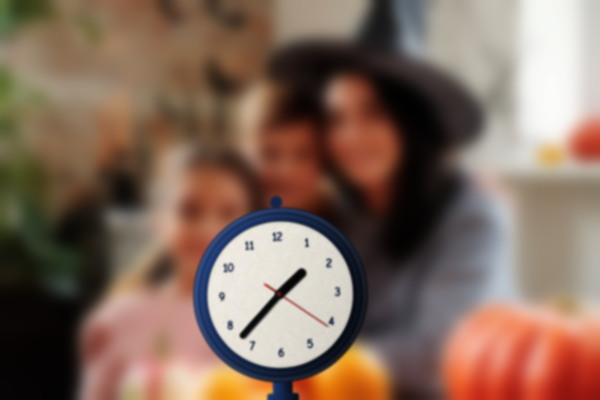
1,37,21
